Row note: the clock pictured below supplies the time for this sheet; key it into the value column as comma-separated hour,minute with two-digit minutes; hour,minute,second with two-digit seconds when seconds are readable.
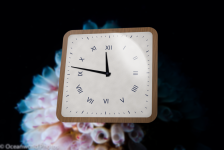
11,47
